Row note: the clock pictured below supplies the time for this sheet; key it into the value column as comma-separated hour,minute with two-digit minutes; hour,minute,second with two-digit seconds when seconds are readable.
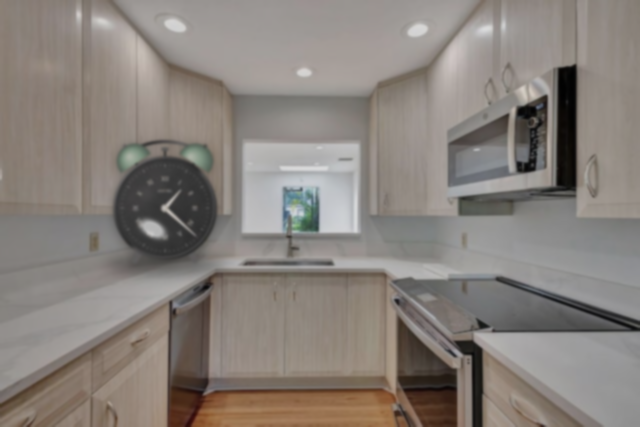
1,22
